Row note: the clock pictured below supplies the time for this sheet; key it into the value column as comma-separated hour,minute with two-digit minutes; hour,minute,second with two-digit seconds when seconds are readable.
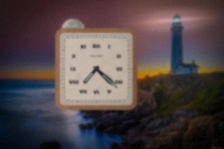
7,22
